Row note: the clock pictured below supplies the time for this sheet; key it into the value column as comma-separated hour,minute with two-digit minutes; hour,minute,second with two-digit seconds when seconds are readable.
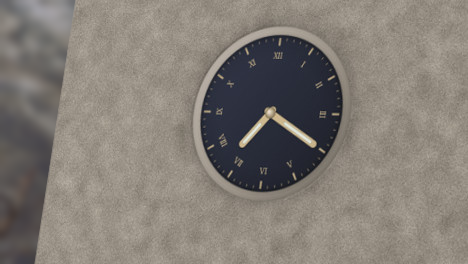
7,20
